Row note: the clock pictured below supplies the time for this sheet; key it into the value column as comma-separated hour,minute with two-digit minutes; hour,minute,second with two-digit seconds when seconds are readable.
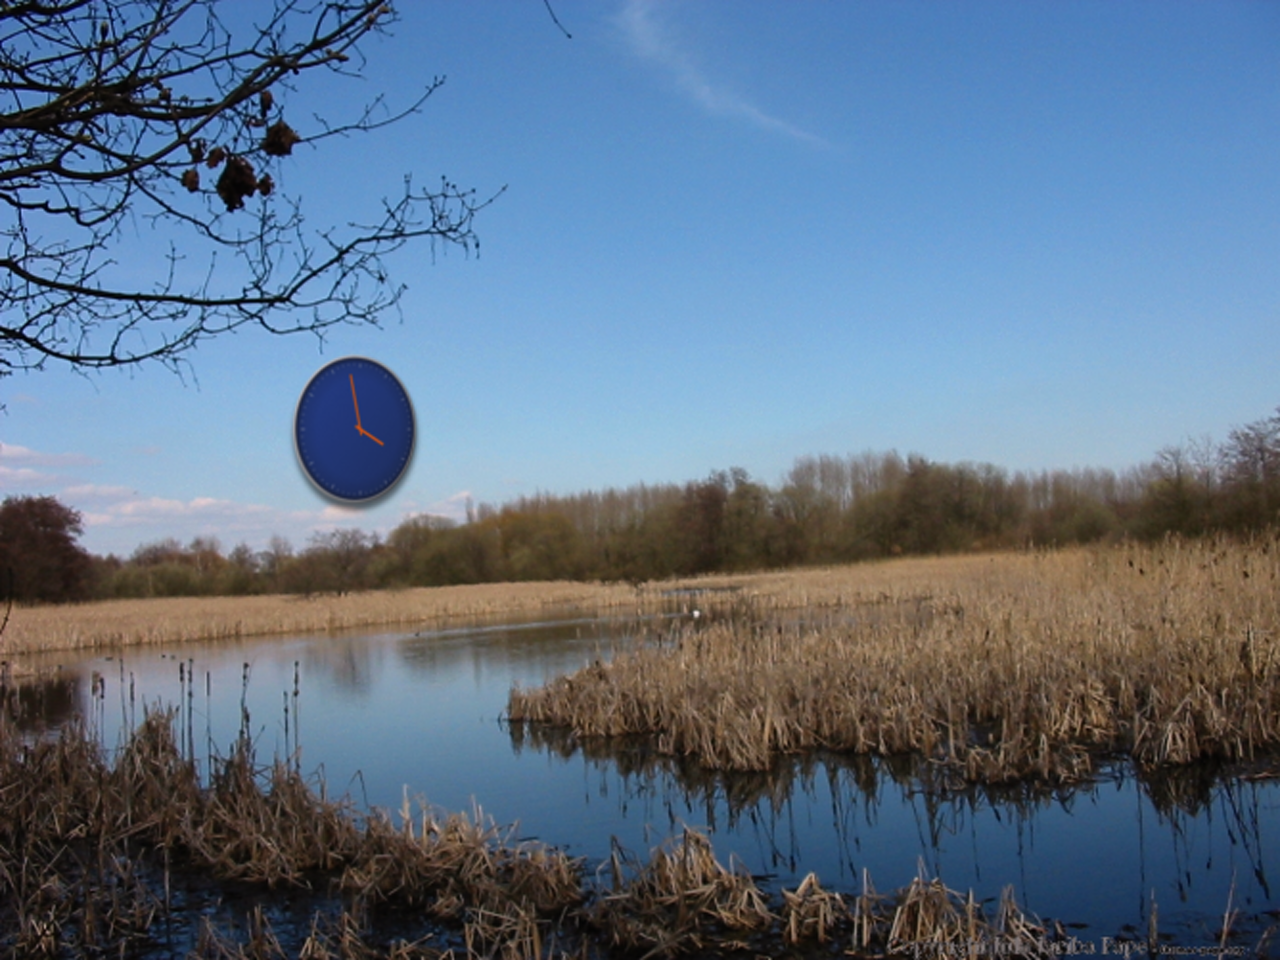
3,58
